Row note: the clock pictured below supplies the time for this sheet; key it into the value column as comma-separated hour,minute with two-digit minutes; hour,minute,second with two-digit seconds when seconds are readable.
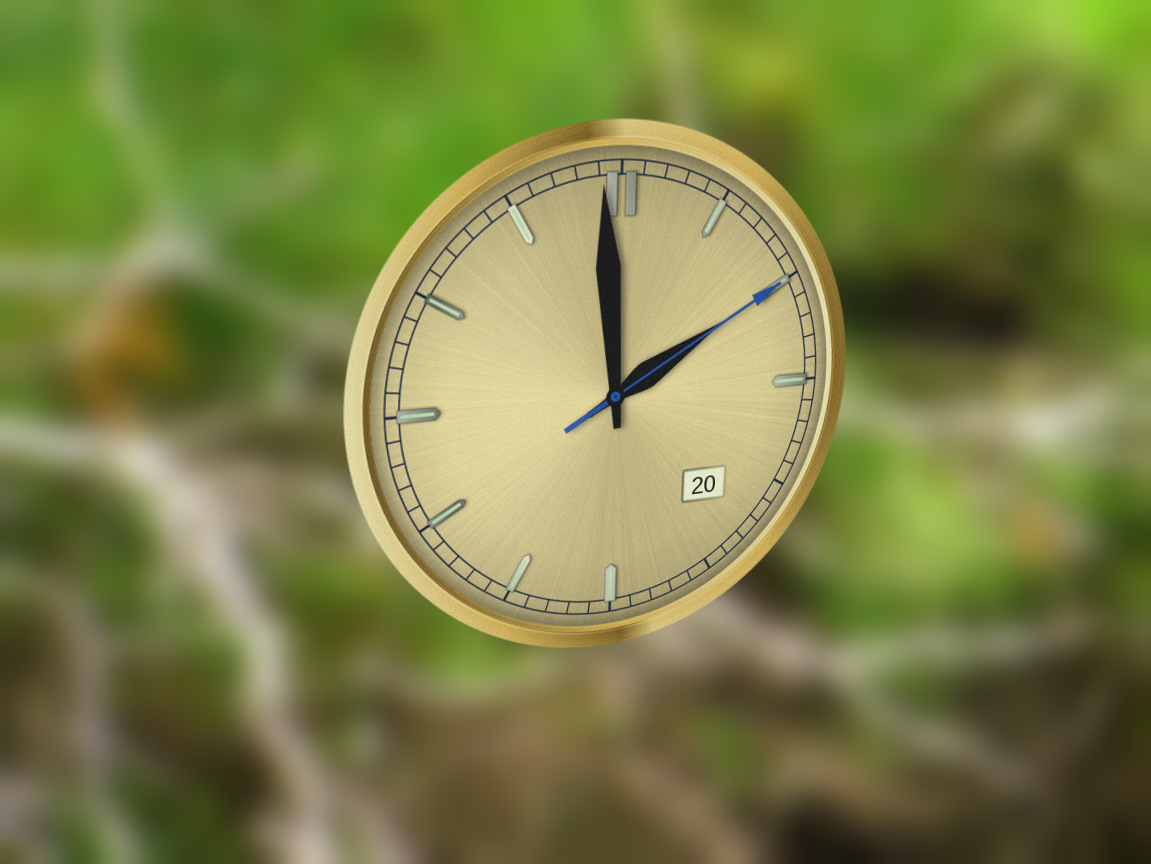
1,59,10
